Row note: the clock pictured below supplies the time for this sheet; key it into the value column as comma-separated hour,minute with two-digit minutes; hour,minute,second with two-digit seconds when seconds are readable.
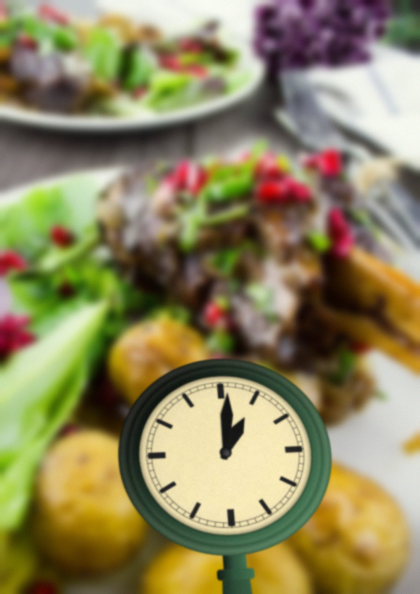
1,01
